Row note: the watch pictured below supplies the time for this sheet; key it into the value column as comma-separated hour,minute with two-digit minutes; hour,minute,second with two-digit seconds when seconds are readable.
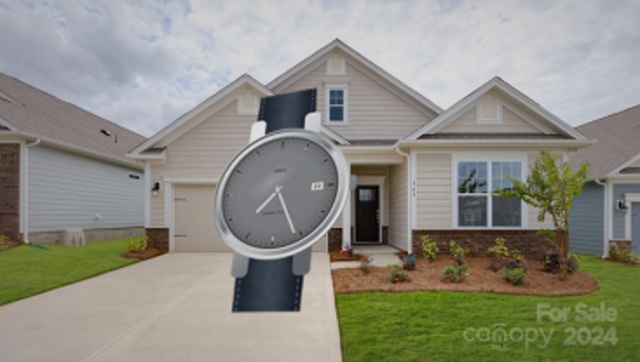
7,26
